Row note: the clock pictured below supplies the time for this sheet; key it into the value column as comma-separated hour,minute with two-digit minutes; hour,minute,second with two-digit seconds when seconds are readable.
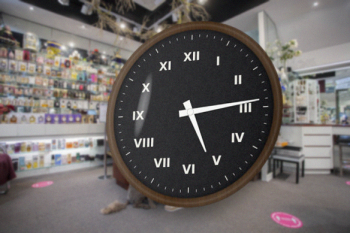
5,14
